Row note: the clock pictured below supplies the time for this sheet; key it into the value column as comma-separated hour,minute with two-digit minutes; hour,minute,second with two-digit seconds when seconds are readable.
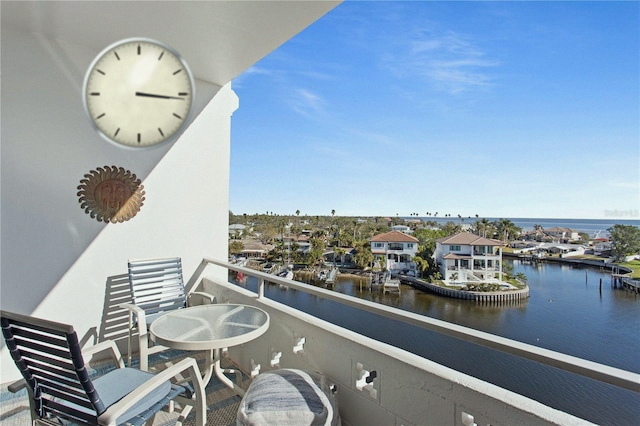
3,16
